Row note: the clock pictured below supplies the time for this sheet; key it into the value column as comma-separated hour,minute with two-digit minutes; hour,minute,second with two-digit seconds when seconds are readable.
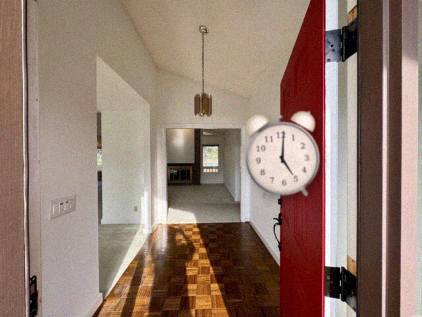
5,01
